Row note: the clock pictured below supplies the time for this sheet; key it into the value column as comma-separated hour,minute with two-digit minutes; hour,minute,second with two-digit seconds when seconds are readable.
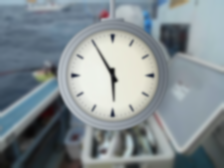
5,55
